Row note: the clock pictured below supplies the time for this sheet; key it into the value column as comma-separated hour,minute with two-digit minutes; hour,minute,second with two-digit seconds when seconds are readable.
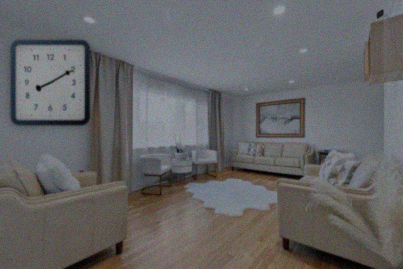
8,10
